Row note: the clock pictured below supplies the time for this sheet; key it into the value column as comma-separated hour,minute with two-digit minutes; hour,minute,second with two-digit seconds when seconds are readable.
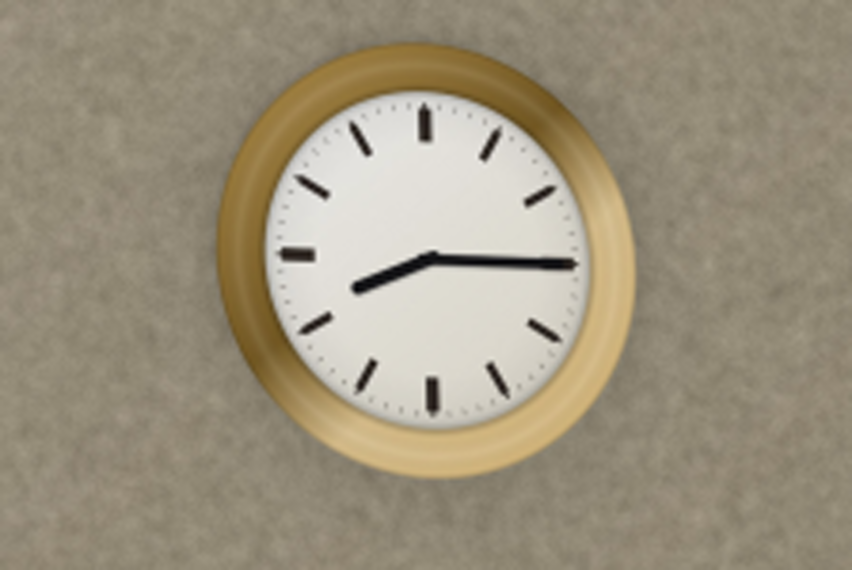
8,15
